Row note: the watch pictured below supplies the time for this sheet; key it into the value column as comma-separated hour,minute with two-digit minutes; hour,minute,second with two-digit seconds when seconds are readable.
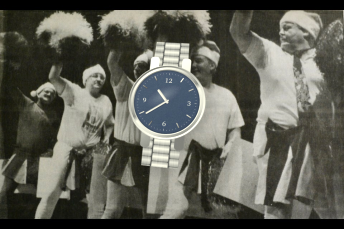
10,39
